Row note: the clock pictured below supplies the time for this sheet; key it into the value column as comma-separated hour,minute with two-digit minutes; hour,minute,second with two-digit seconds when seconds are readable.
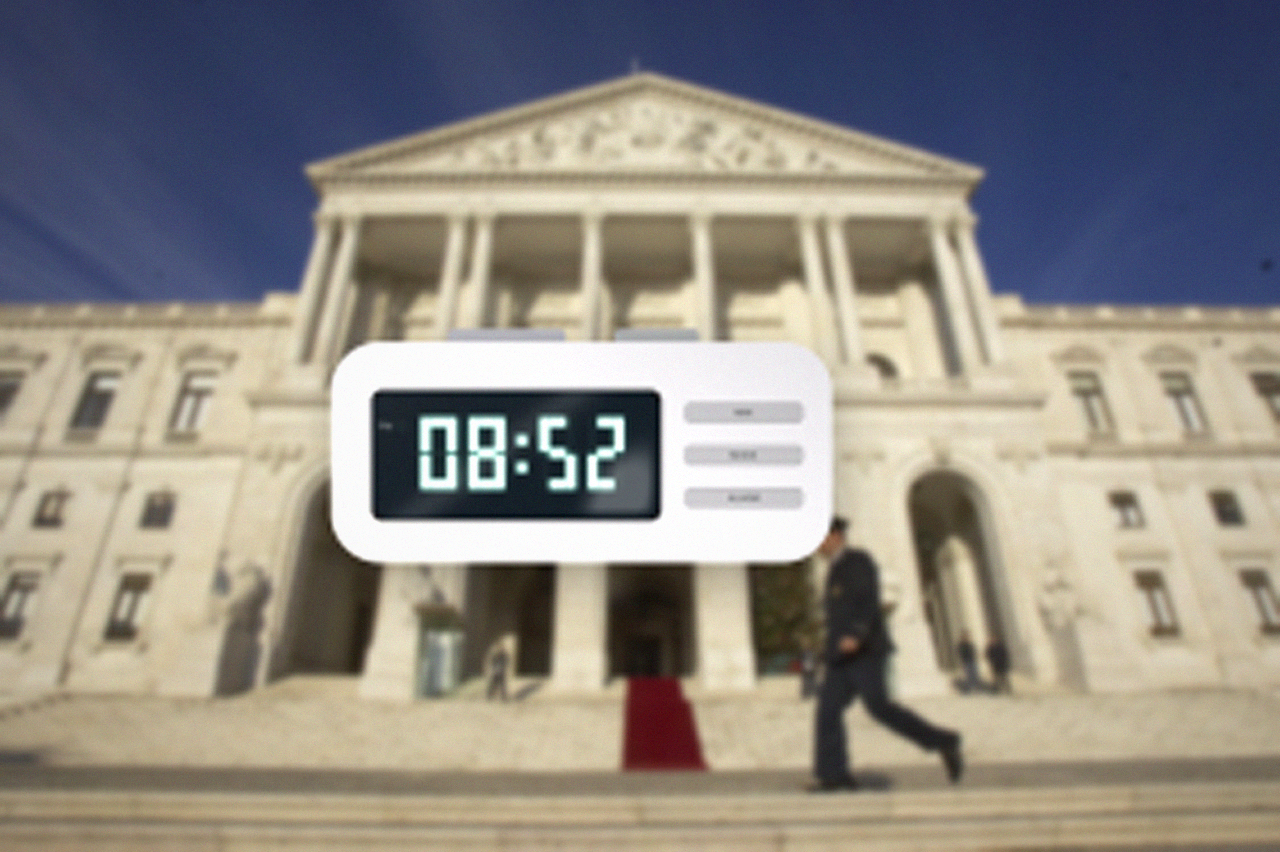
8,52
